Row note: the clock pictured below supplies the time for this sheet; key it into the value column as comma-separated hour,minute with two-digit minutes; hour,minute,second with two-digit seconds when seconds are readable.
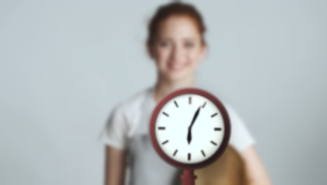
6,04
